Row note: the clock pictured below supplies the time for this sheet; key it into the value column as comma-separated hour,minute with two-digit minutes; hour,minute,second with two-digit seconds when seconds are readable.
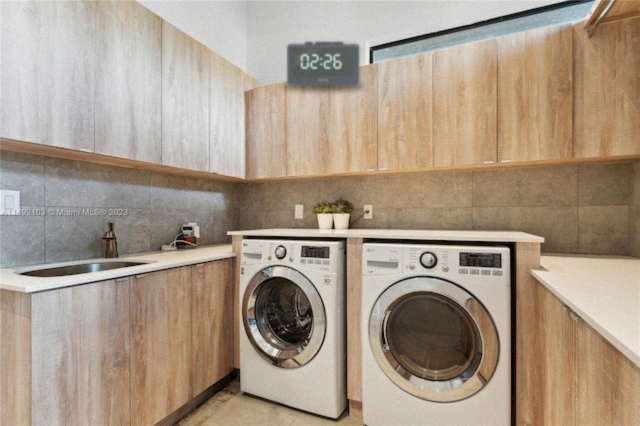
2,26
